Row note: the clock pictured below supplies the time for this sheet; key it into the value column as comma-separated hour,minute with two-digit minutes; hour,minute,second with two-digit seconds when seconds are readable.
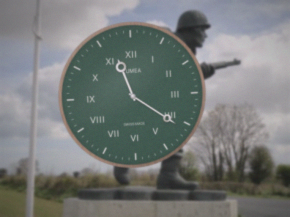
11,21
